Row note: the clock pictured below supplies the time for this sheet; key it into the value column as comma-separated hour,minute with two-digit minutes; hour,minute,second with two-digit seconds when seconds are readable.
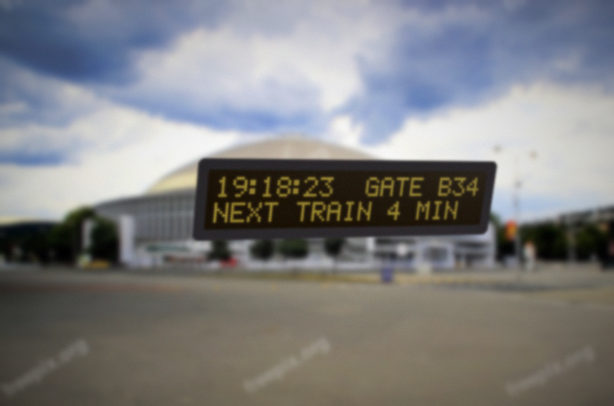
19,18,23
